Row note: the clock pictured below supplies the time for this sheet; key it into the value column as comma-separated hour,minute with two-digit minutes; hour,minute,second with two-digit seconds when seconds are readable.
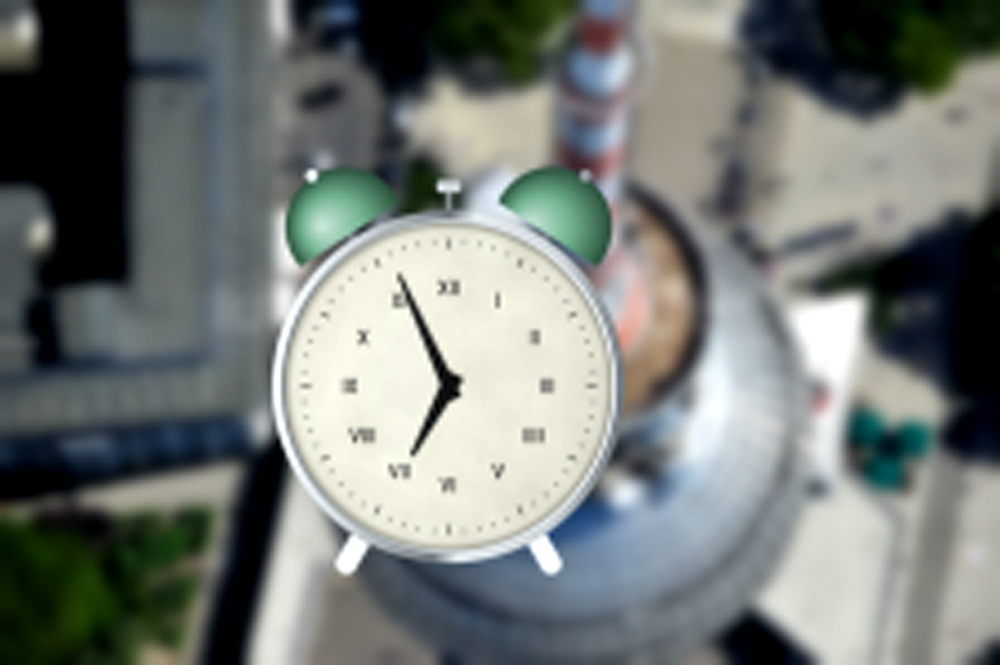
6,56
